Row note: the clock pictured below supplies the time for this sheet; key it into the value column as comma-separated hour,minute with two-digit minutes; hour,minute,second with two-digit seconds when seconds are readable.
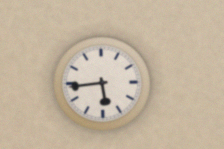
5,44
